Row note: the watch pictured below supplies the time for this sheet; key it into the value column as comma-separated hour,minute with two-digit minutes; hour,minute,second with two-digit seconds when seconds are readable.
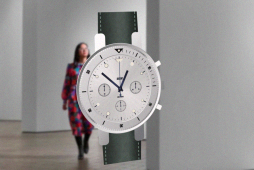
12,52
